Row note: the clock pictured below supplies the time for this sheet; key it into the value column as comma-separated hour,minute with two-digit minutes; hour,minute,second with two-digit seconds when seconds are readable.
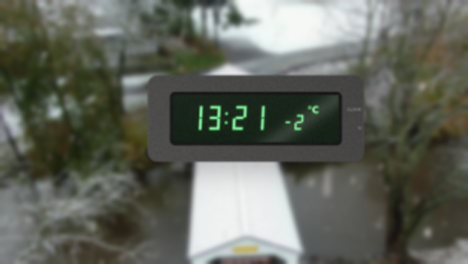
13,21
